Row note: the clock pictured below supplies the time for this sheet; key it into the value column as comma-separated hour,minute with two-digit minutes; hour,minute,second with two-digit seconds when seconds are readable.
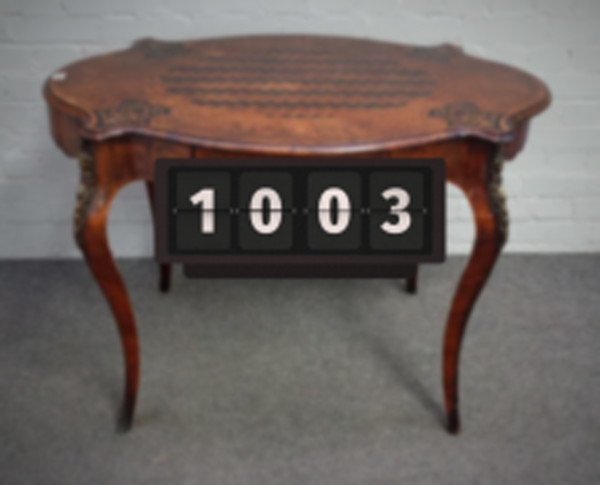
10,03
